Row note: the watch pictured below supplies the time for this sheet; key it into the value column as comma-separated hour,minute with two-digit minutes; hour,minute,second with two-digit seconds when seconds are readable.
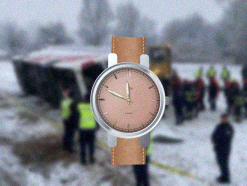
11,49
